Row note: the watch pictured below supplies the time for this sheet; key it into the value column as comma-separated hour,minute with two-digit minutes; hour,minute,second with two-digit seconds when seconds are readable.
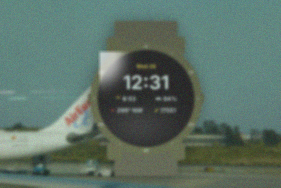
12,31
